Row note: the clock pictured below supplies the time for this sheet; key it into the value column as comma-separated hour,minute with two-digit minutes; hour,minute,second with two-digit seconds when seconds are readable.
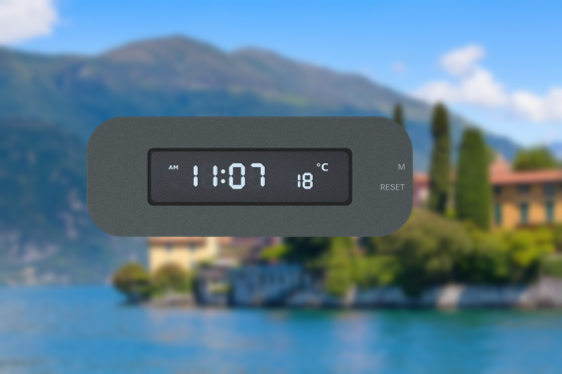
11,07
